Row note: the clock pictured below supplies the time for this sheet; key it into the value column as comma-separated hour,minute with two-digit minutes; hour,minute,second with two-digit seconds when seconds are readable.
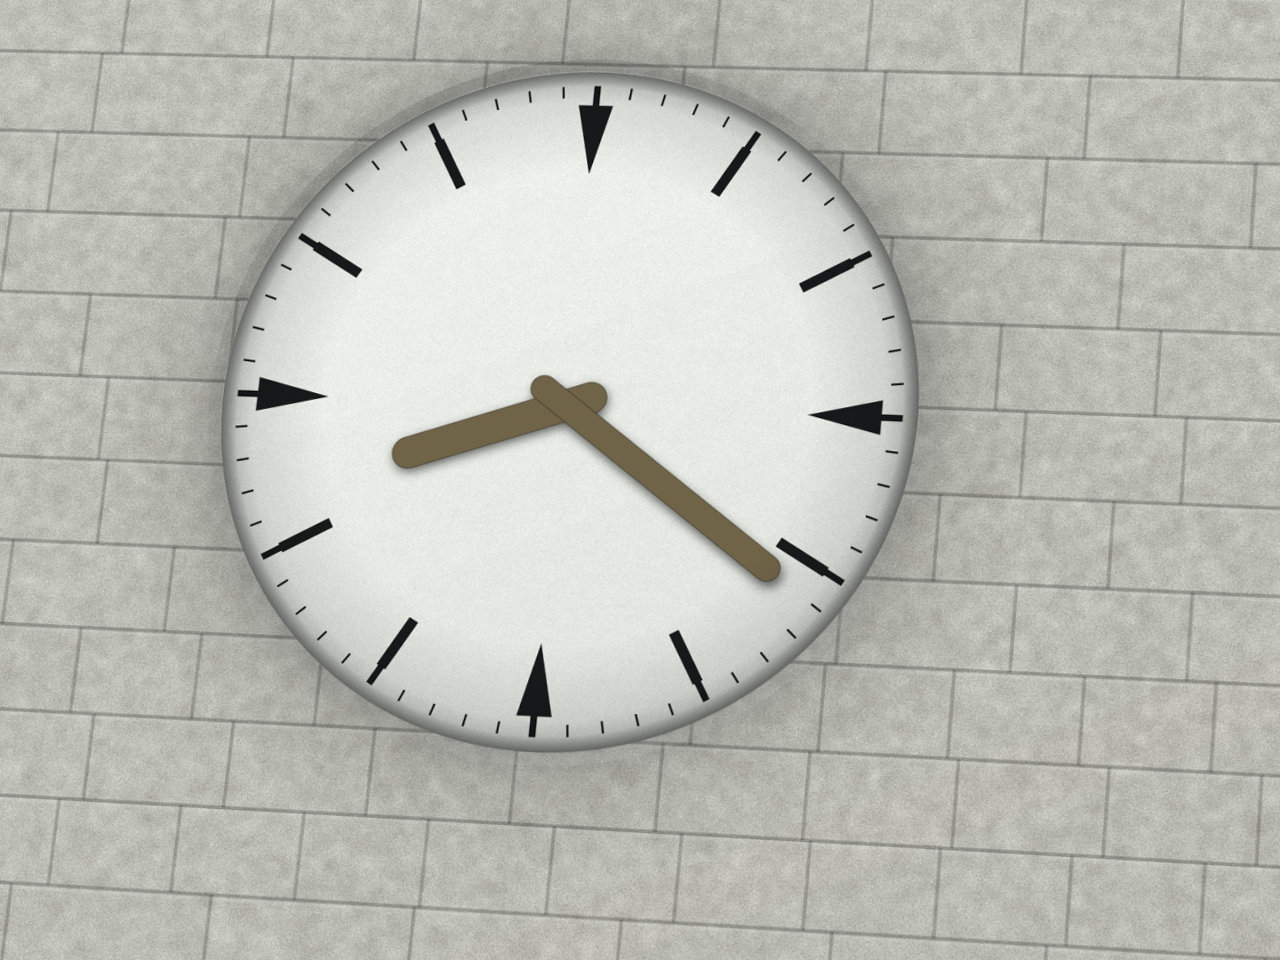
8,21
